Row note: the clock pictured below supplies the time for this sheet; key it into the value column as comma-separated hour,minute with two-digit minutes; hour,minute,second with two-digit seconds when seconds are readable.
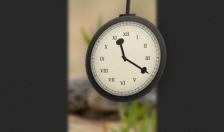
11,20
